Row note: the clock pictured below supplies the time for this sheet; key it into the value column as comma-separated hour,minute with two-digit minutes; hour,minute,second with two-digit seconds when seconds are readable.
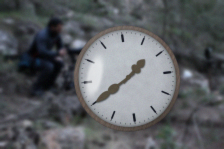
1,40
